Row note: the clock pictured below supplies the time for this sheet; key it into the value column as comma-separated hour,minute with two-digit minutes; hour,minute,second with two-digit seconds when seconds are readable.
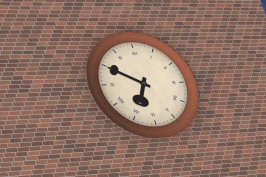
6,50
